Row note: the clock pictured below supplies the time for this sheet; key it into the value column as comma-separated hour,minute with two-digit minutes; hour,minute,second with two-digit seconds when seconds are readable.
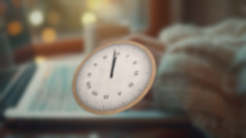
11,59
